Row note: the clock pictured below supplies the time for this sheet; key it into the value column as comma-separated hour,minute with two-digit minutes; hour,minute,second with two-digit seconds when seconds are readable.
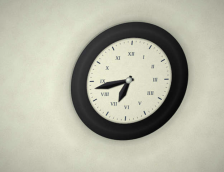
6,43
